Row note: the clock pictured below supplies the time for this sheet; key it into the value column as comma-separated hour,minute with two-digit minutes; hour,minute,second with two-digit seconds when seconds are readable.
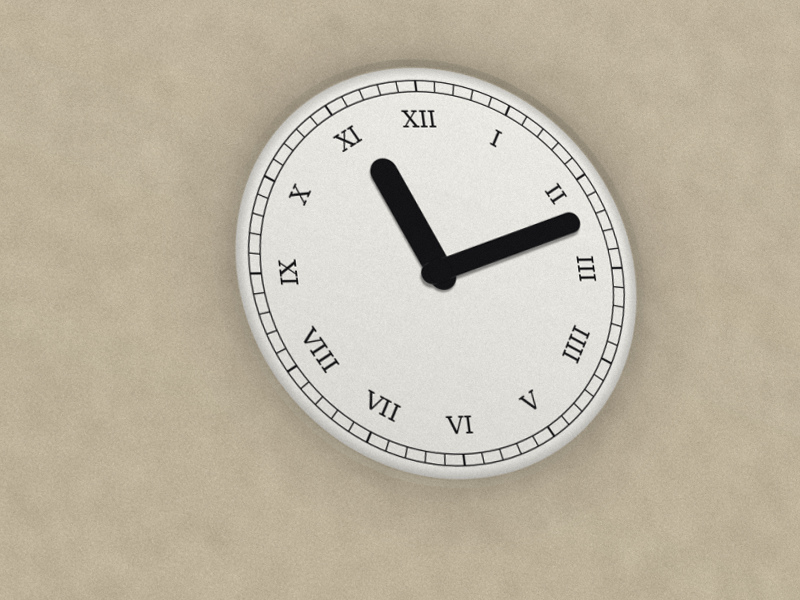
11,12
